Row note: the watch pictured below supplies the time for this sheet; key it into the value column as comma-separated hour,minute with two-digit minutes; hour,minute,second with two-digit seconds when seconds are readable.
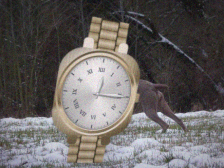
12,15
